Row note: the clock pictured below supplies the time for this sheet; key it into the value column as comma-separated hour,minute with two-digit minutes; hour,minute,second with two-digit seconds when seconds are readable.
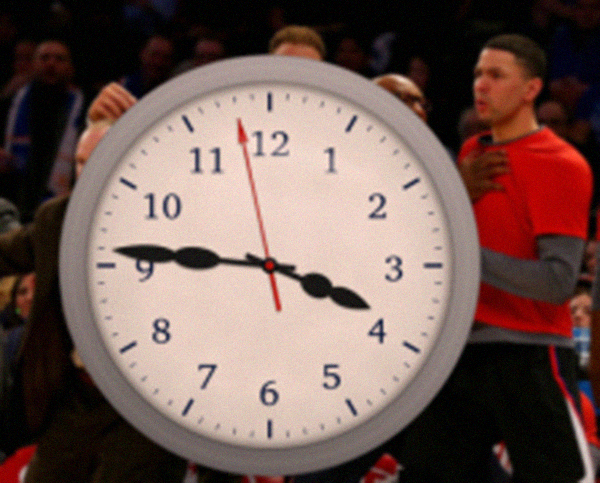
3,45,58
